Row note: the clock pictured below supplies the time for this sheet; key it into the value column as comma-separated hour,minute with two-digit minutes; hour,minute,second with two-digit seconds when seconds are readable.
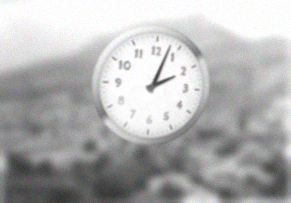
2,03
